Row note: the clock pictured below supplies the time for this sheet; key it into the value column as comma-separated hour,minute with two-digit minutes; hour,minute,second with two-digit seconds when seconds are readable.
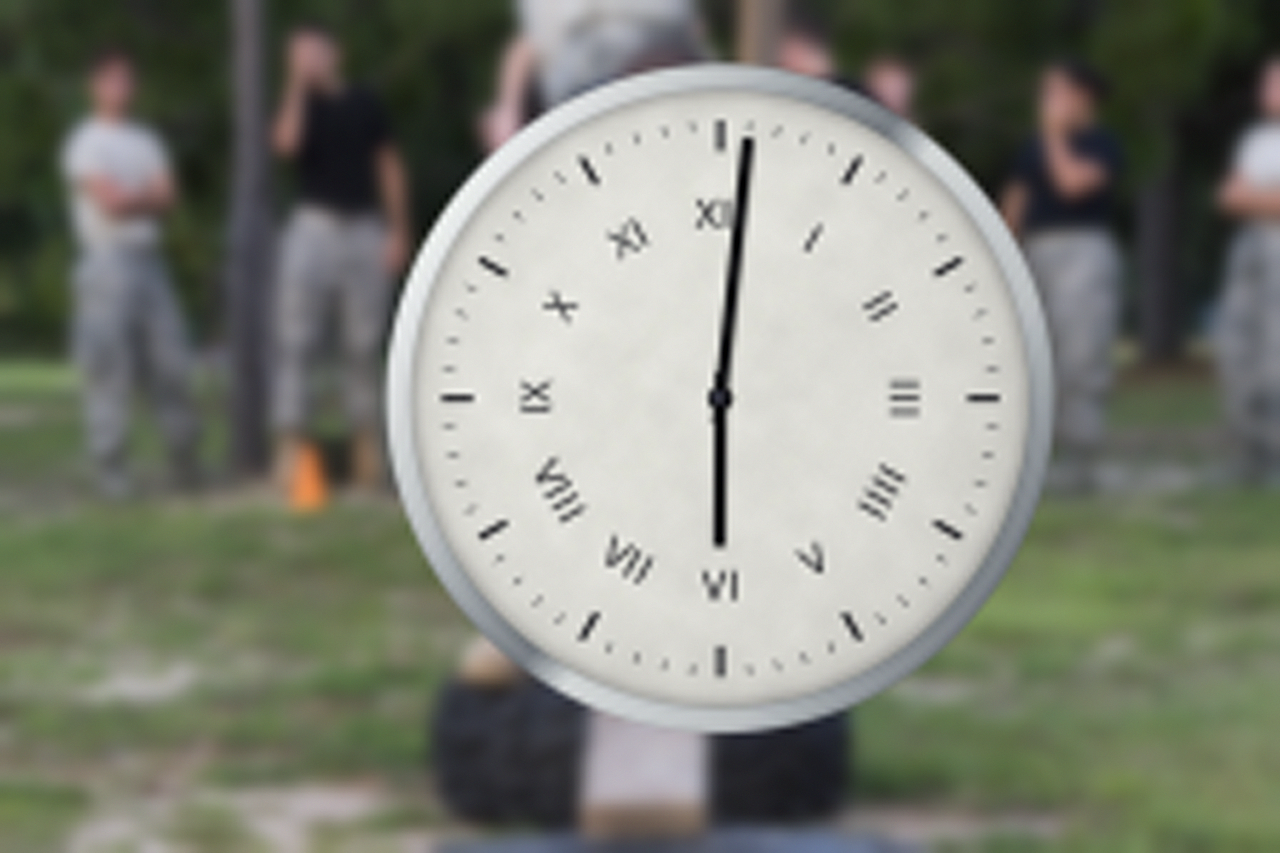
6,01
